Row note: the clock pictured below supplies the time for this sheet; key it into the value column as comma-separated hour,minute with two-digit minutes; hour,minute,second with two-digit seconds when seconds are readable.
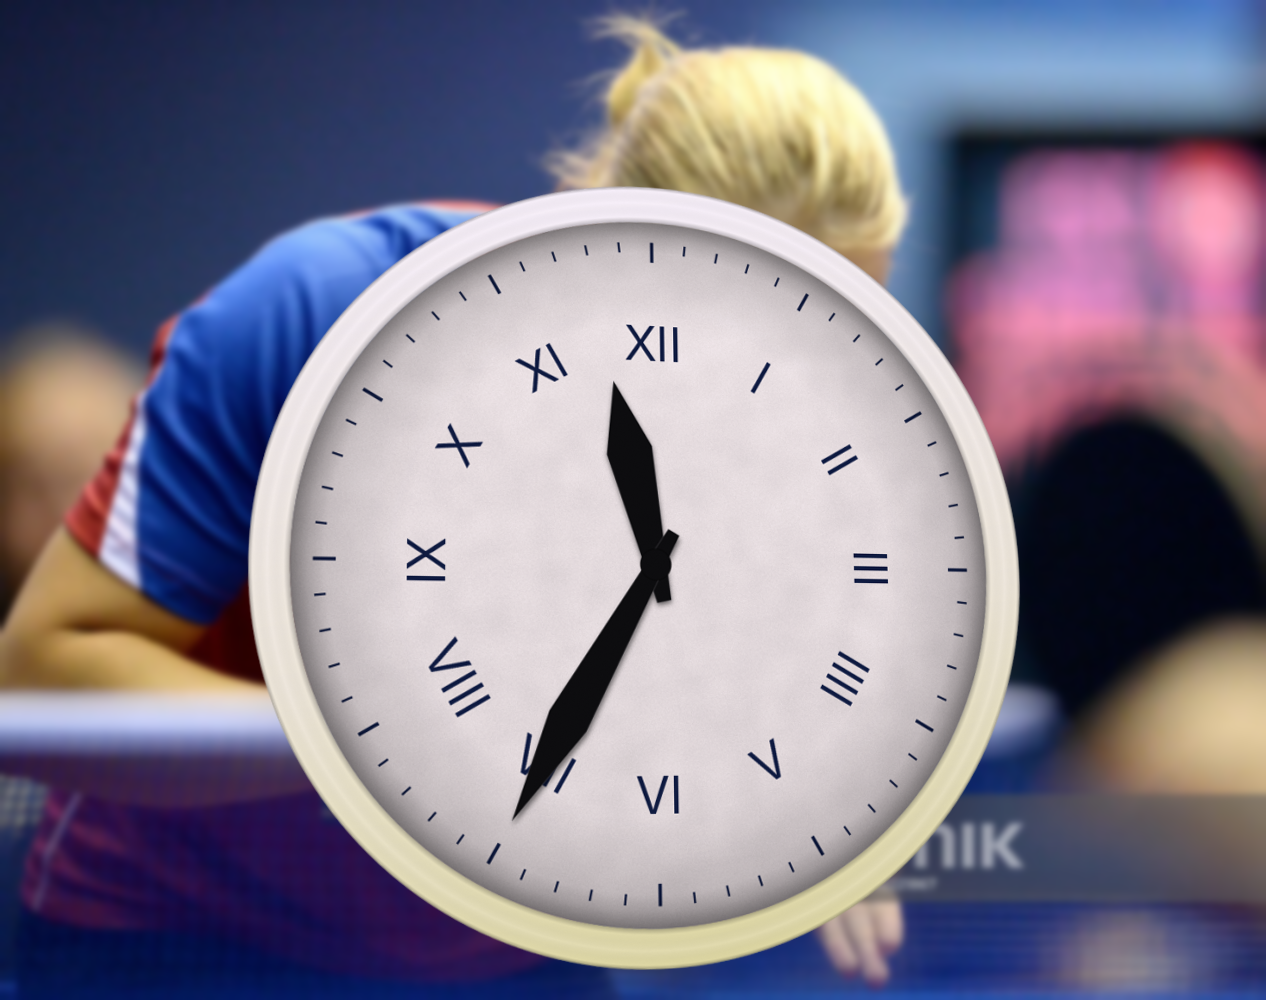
11,35
